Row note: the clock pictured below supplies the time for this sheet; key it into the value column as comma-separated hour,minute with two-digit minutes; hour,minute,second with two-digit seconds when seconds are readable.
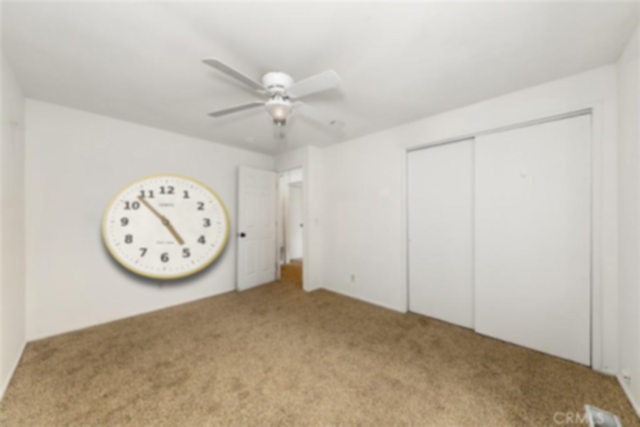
4,53
